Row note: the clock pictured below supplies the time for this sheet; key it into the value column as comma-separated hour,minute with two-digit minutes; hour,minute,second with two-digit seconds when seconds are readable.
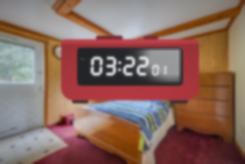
3,22
